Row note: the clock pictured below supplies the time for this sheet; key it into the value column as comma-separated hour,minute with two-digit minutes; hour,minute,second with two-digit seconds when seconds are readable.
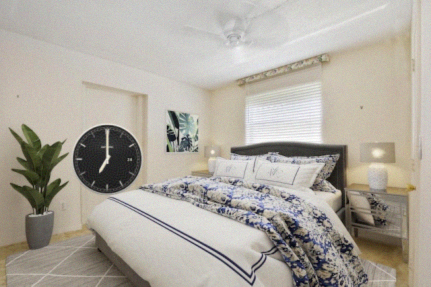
7,00
